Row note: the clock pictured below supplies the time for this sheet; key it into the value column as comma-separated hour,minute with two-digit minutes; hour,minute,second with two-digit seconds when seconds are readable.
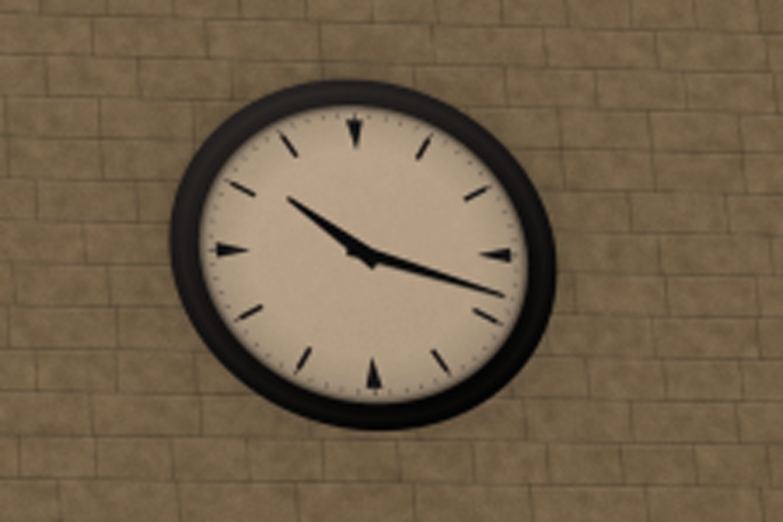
10,18
